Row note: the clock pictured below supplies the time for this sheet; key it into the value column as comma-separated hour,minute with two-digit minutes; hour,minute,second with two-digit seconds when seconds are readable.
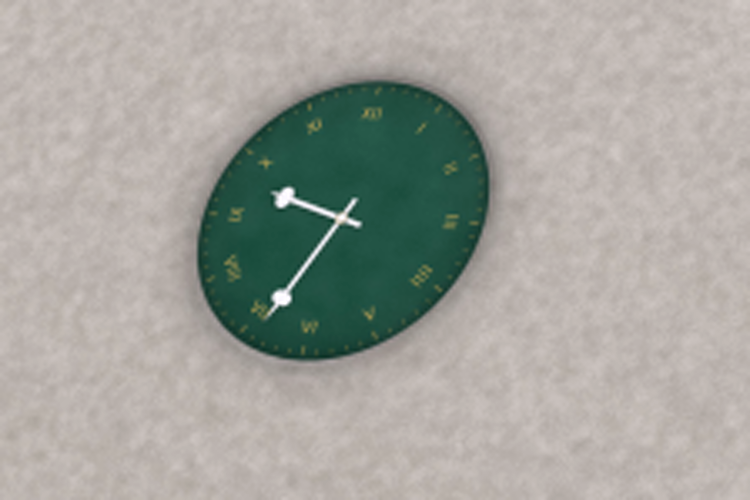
9,34
